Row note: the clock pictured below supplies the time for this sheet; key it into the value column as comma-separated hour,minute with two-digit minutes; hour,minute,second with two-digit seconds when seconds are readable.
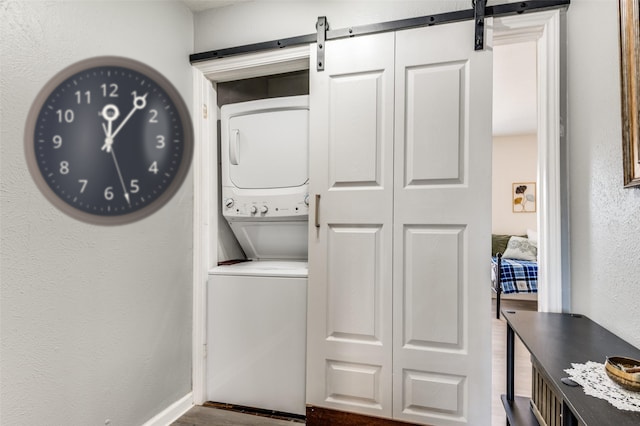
12,06,27
